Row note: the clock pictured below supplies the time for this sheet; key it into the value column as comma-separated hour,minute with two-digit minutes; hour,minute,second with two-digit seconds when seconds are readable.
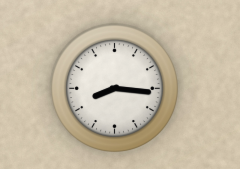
8,16
